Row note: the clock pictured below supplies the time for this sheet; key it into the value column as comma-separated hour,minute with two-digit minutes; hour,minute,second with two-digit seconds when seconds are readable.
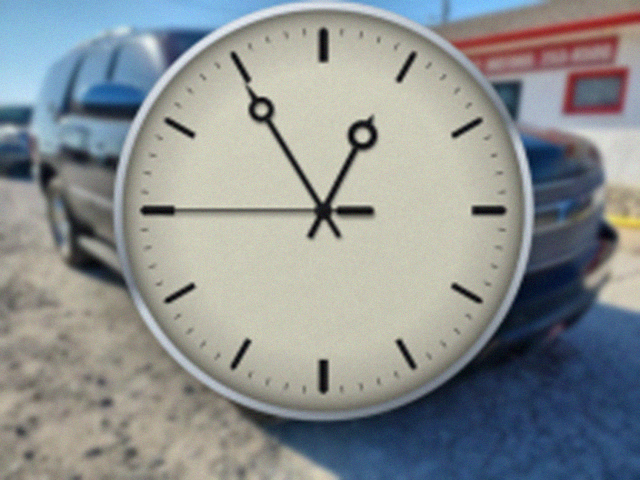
12,54,45
